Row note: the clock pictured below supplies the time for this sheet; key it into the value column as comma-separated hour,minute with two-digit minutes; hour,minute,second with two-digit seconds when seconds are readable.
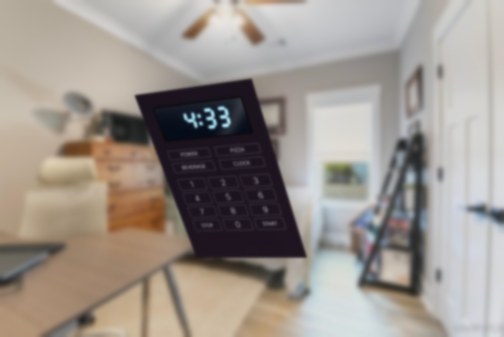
4,33
